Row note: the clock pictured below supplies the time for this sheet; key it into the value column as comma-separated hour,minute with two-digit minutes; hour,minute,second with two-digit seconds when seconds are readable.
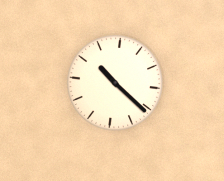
10,21
